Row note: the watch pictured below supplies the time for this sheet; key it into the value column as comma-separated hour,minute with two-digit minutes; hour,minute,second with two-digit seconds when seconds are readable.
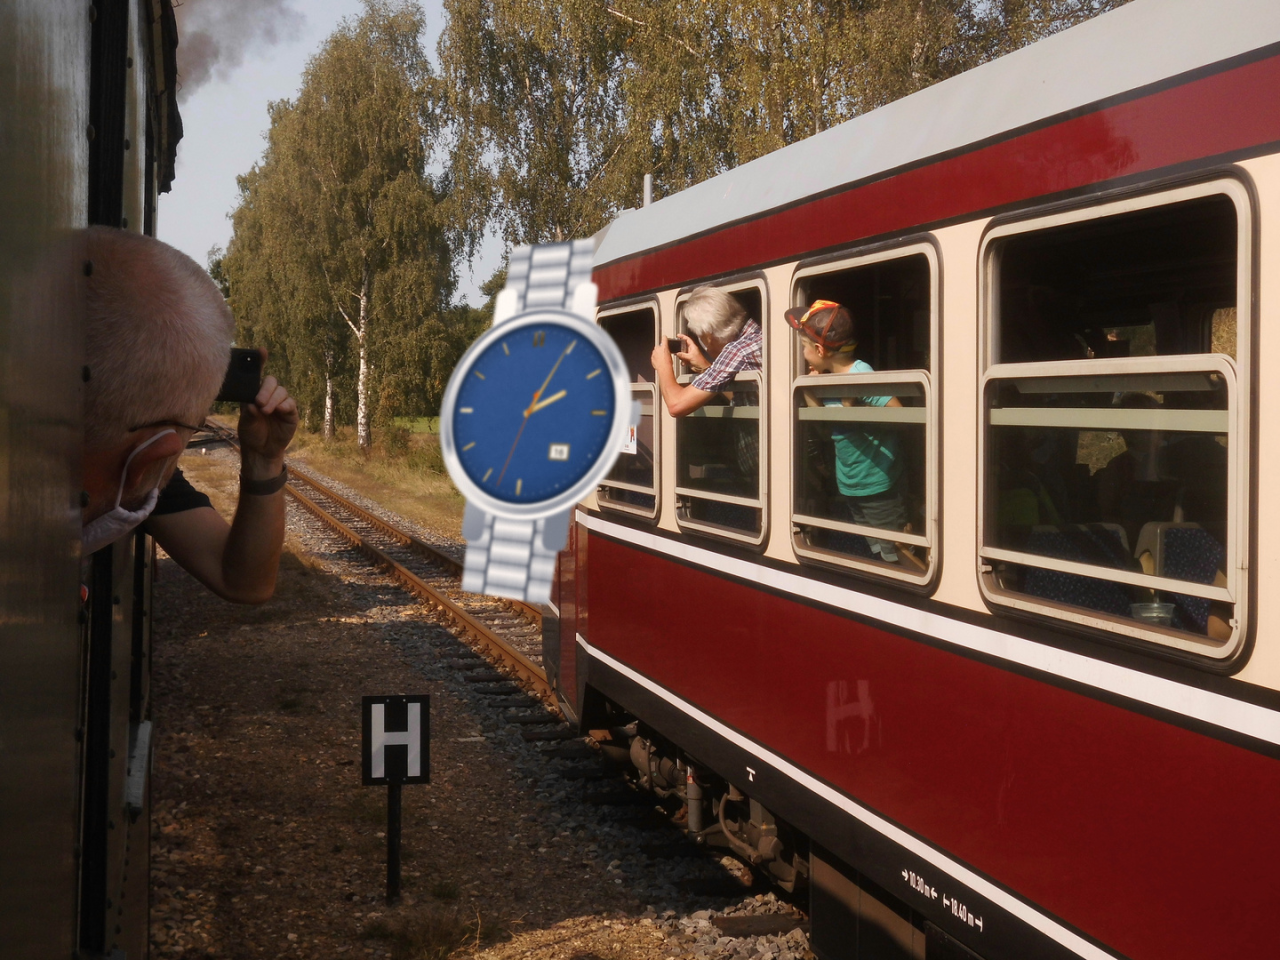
2,04,33
